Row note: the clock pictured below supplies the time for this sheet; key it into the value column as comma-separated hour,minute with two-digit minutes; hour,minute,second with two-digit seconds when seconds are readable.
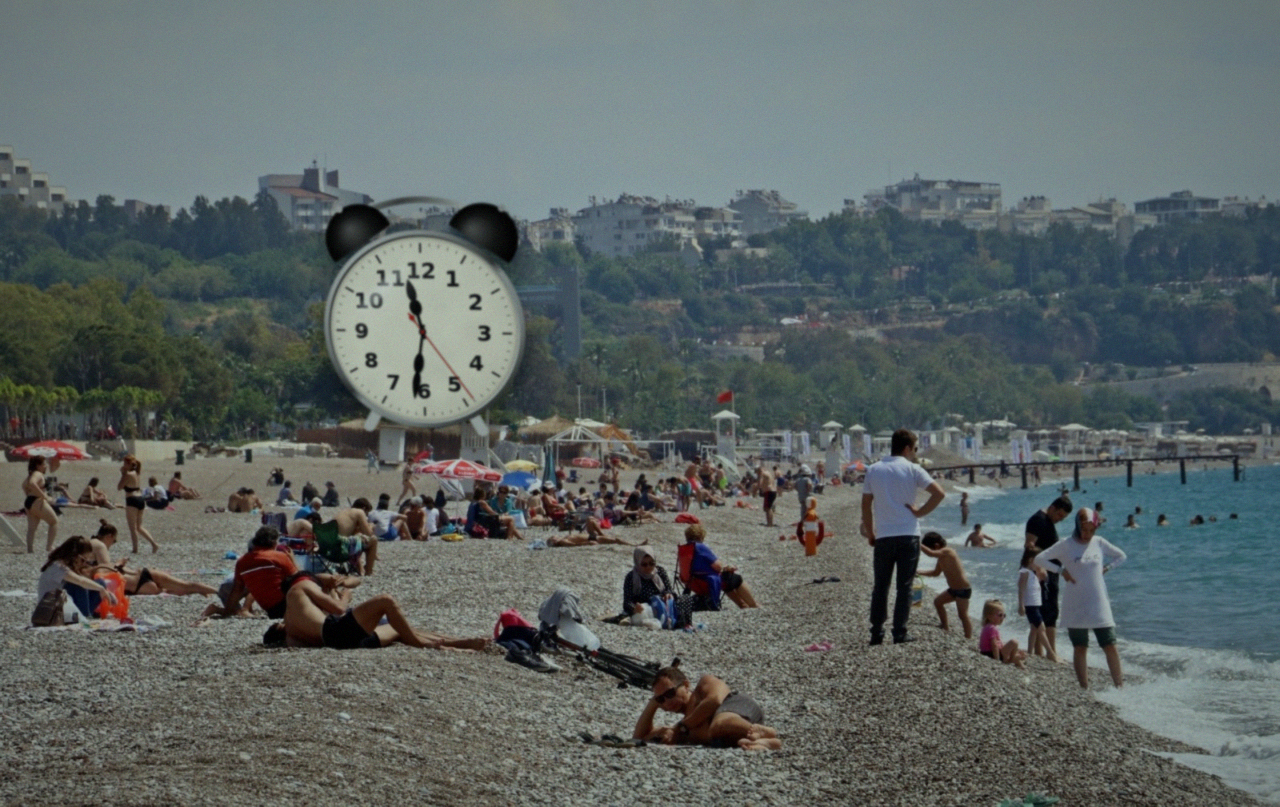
11,31,24
